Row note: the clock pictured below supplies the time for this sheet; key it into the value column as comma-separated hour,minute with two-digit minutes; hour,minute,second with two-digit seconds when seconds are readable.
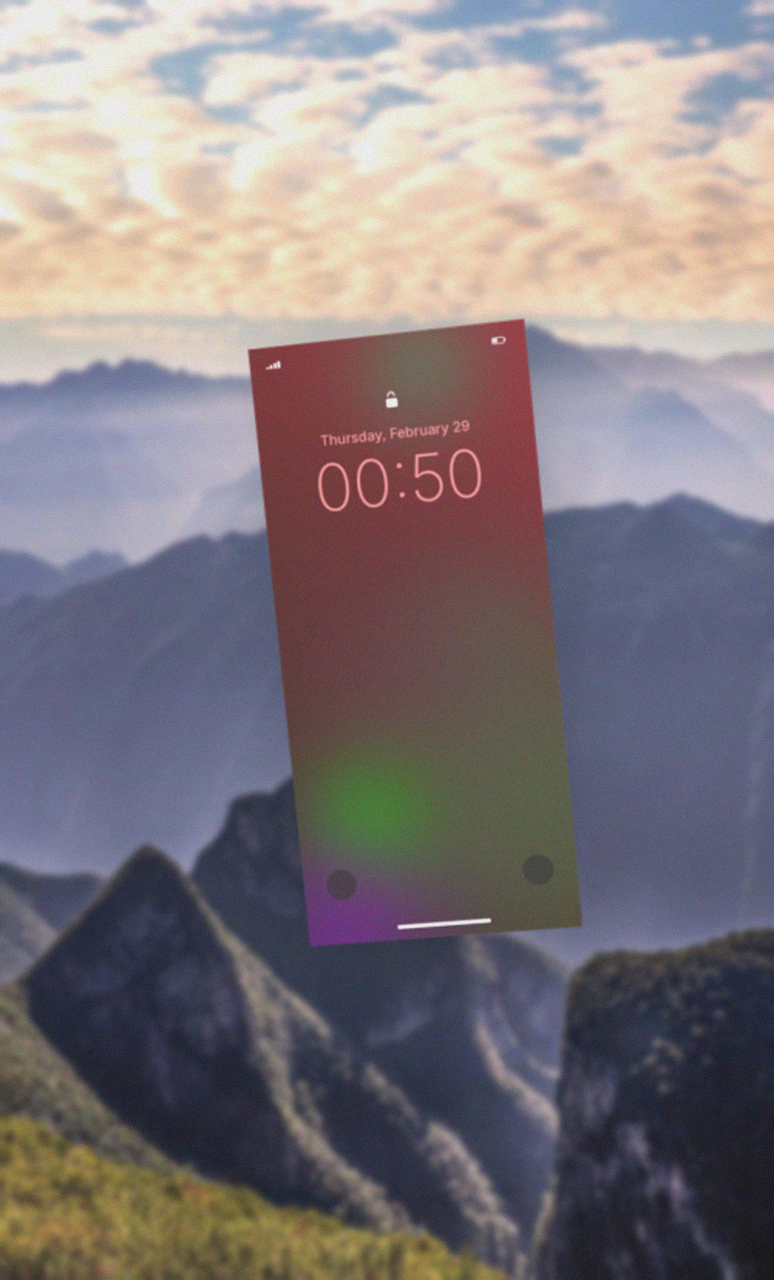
0,50
